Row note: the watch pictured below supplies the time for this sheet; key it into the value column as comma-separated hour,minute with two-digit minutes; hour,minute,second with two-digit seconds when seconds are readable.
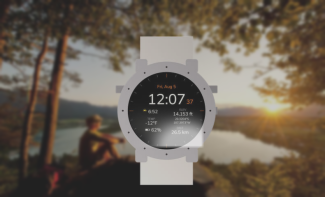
12,07
